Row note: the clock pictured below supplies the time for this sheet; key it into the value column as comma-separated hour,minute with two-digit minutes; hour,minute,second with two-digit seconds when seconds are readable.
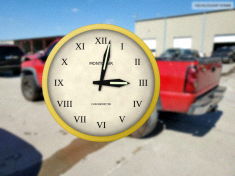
3,02
